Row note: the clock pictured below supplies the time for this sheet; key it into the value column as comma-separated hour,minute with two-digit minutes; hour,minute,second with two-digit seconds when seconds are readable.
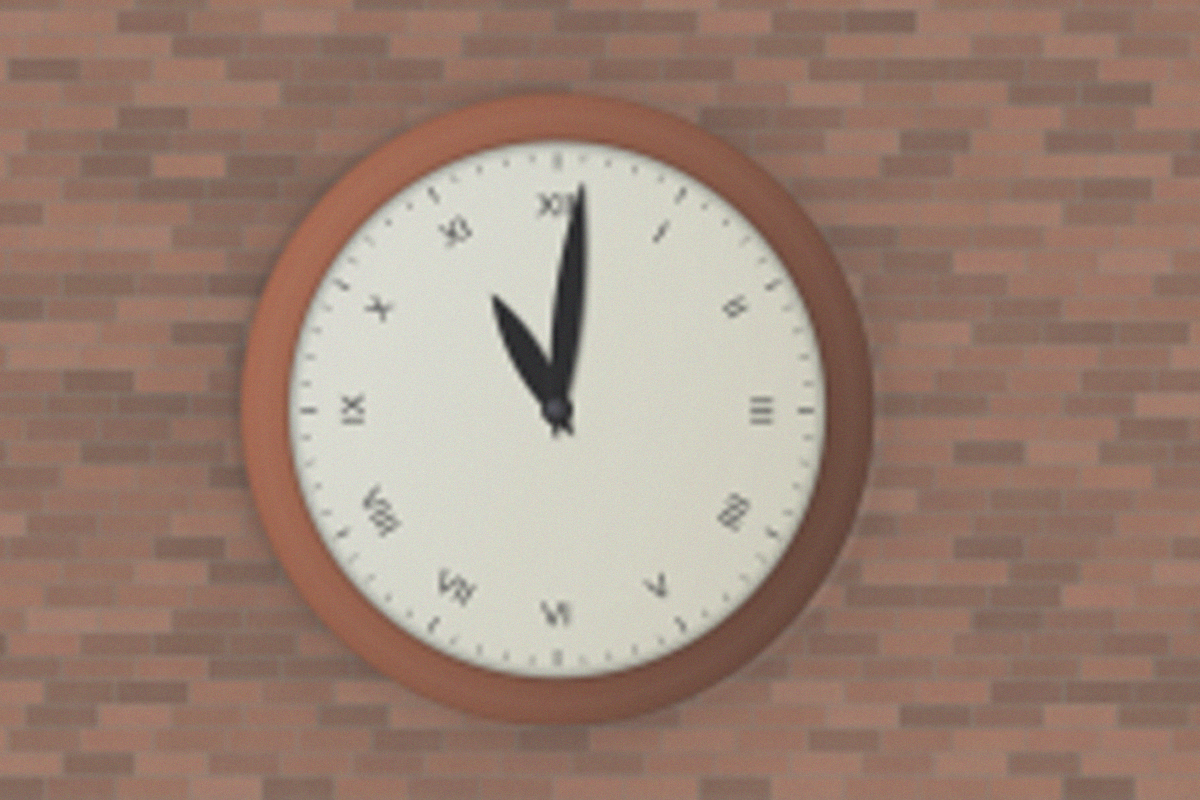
11,01
